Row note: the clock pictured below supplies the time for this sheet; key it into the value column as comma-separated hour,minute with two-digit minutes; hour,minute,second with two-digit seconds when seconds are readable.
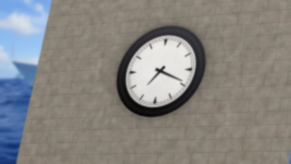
7,19
